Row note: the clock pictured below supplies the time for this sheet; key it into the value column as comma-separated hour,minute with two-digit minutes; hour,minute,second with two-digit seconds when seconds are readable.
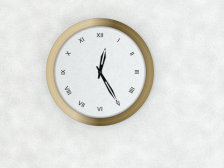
12,25
